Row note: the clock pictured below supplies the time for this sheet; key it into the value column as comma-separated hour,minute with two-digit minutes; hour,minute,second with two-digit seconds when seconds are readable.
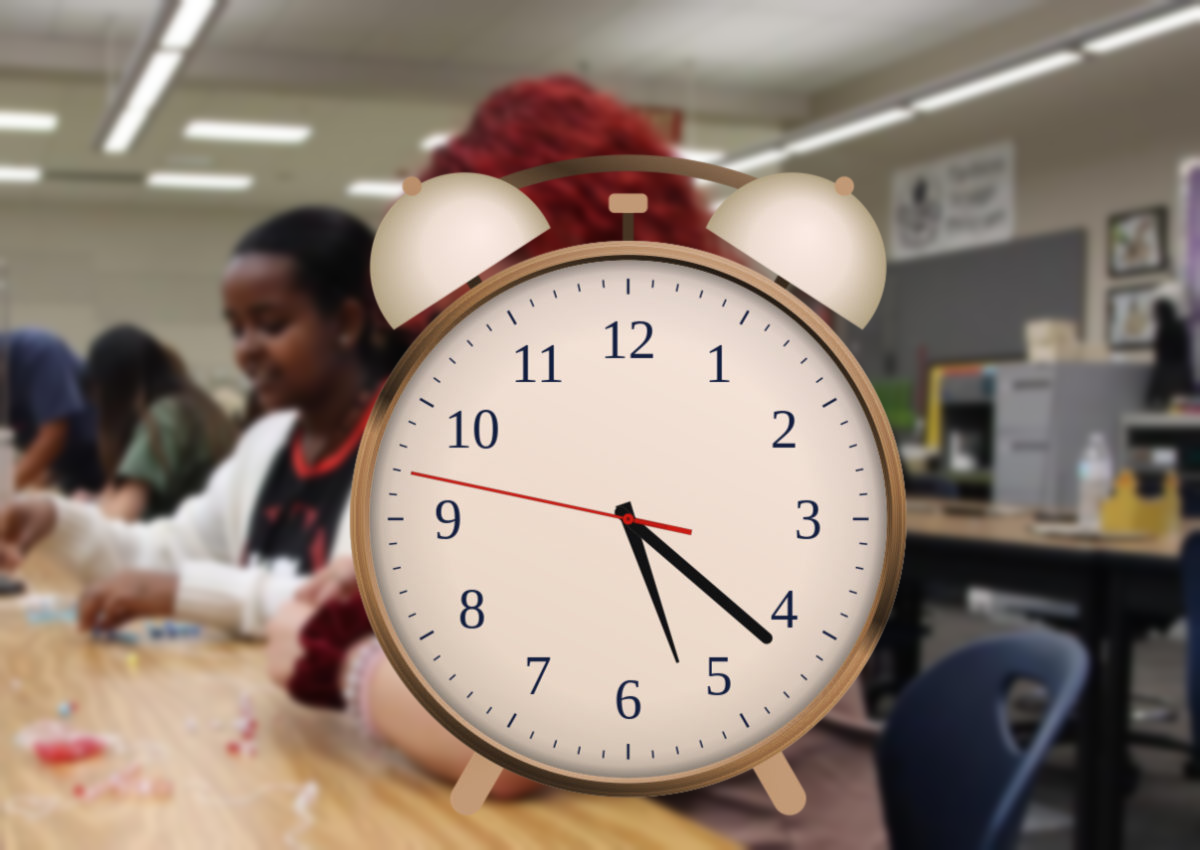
5,21,47
